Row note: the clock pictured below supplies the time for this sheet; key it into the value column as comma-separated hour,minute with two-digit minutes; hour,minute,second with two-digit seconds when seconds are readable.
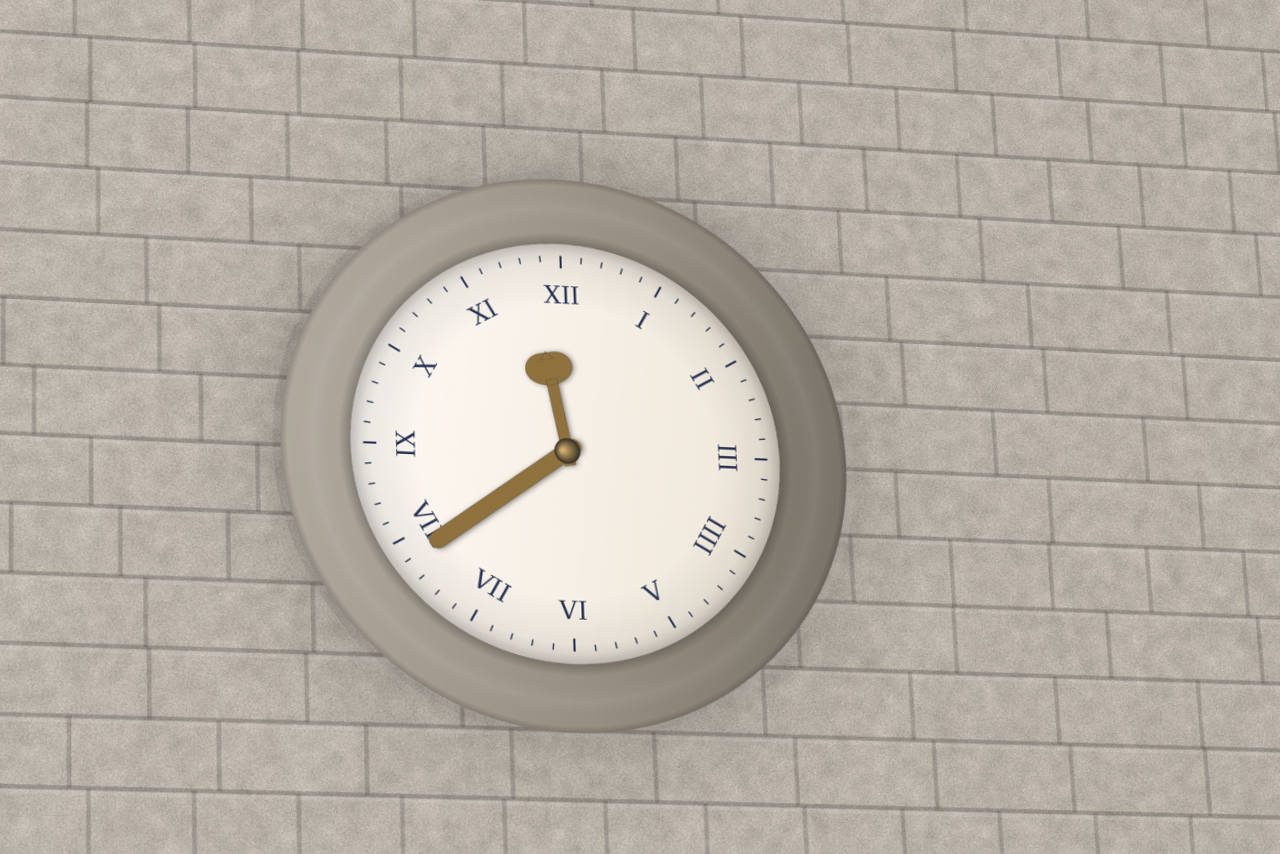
11,39
